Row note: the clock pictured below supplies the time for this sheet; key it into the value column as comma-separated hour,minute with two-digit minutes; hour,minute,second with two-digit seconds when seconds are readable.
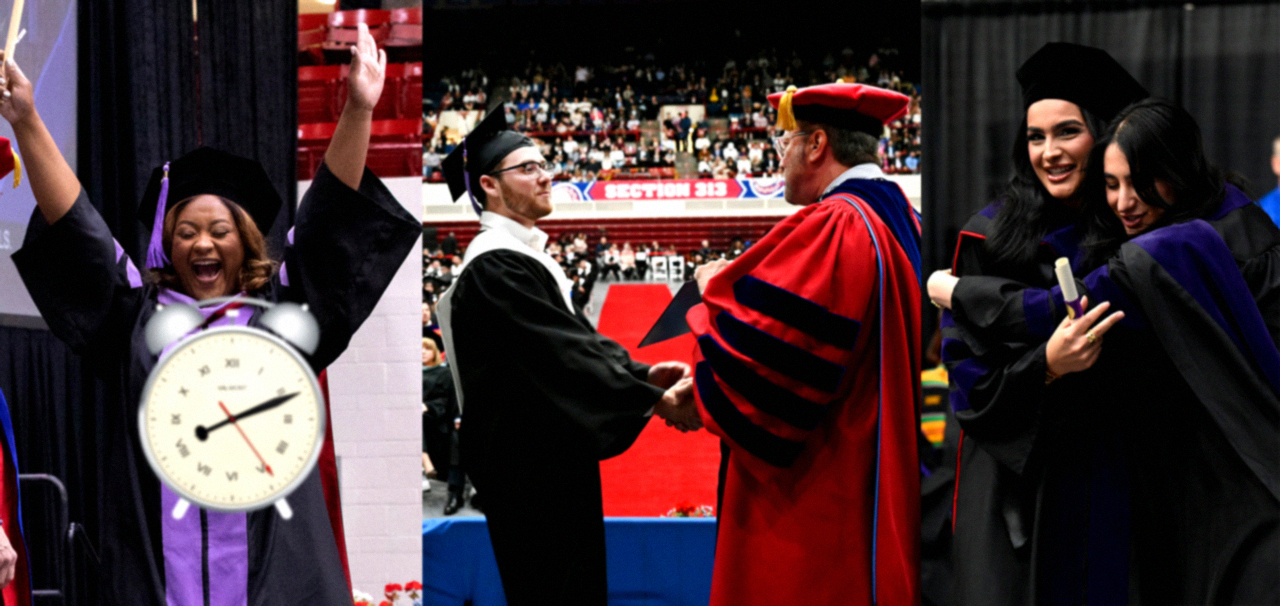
8,11,24
